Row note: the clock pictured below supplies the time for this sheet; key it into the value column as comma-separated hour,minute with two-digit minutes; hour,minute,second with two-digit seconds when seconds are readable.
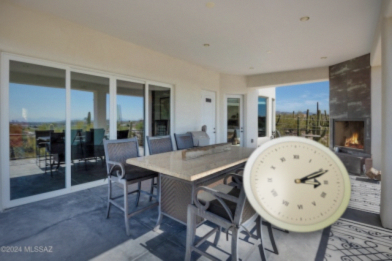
3,11
